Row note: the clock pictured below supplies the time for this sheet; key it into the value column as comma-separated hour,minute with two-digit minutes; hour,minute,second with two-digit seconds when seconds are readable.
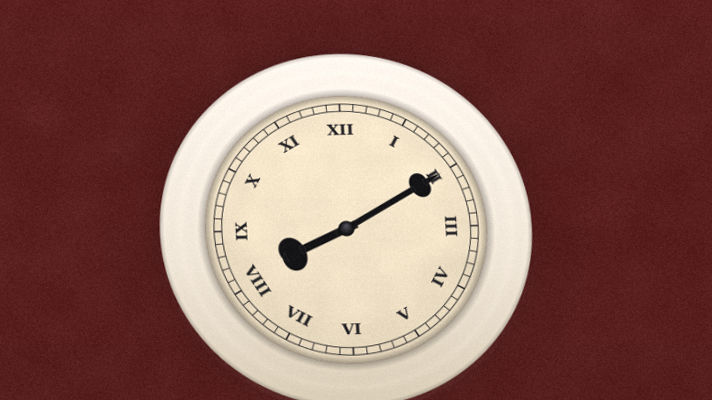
8,10
